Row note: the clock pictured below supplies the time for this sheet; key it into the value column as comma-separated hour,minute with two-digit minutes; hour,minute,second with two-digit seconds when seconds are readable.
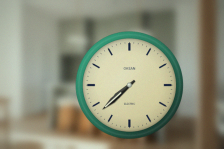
7,38
